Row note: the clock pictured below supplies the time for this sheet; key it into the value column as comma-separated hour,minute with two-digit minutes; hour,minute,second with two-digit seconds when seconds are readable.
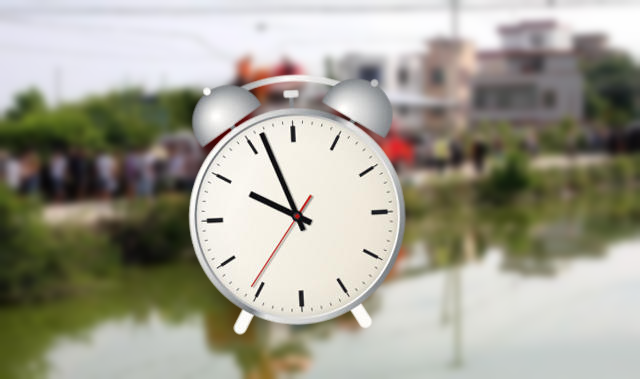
9,56,36
